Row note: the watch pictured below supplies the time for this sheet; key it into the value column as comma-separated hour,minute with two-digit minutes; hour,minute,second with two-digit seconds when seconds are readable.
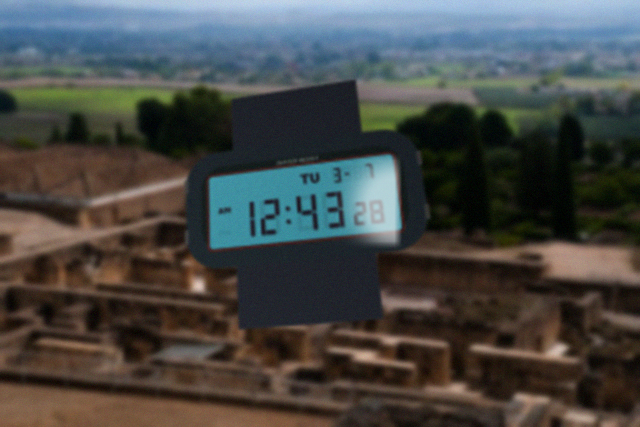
12,43,28
